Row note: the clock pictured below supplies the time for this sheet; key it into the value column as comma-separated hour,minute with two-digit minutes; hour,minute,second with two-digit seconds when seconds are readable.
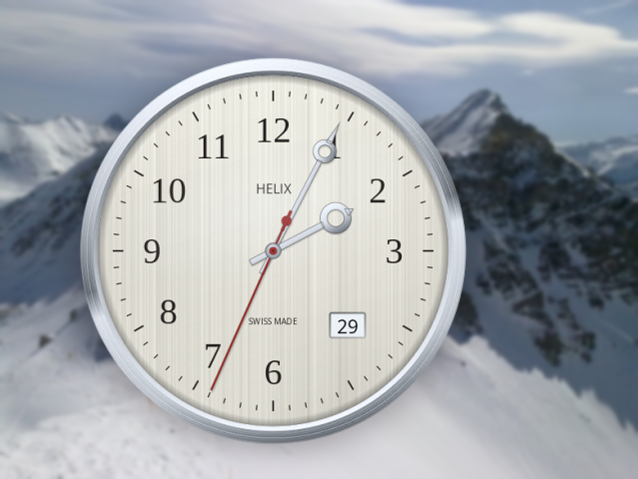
2,04,34
